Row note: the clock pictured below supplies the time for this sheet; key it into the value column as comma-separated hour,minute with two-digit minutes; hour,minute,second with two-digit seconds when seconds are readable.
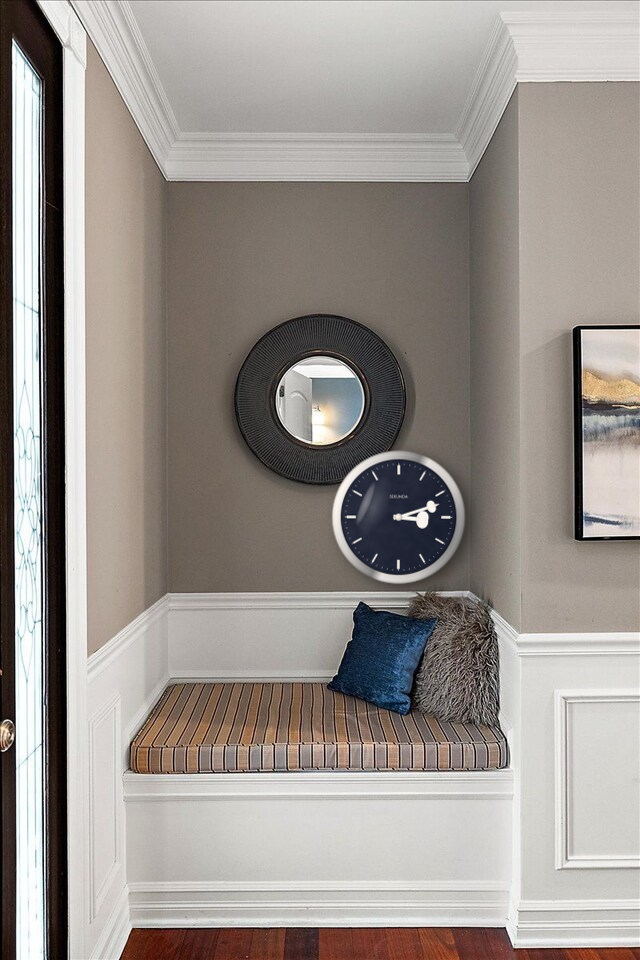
3,12
